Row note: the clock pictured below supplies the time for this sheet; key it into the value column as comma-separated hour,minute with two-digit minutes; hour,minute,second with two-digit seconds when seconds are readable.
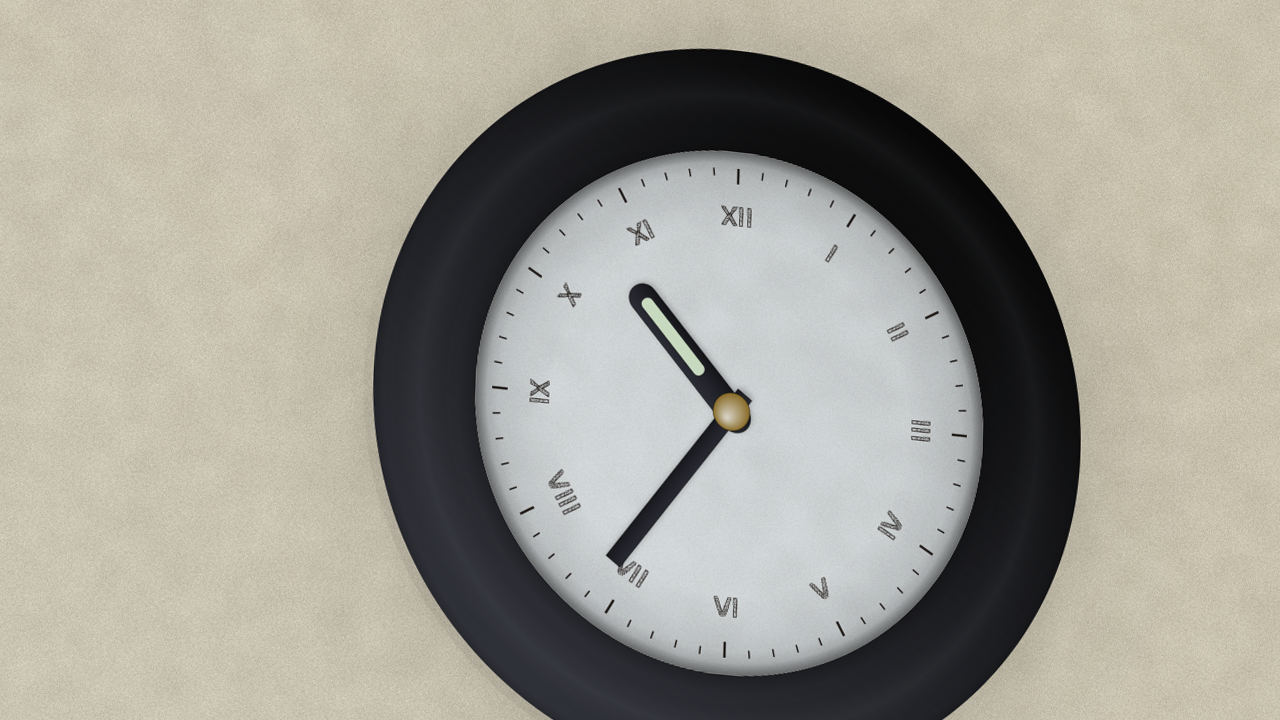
10,36
